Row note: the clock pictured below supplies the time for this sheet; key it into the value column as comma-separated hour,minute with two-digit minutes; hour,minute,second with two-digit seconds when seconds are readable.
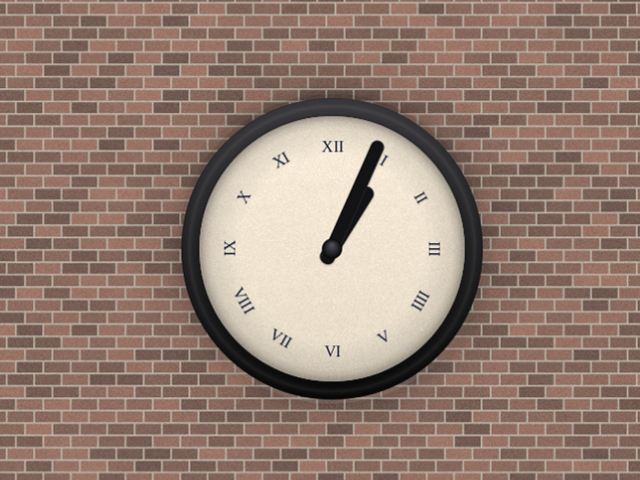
1,04
